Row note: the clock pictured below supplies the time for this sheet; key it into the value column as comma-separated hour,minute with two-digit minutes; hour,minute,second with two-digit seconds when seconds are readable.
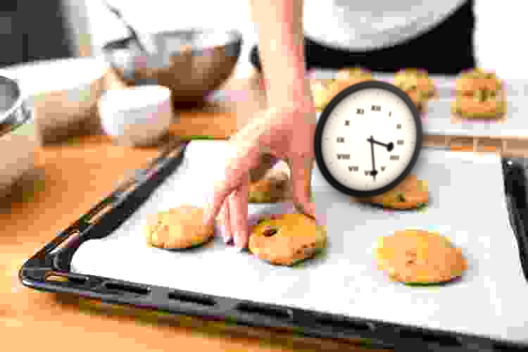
3,28
